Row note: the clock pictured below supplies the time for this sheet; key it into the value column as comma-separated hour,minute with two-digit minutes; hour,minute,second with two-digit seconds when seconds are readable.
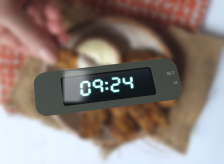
9,24
